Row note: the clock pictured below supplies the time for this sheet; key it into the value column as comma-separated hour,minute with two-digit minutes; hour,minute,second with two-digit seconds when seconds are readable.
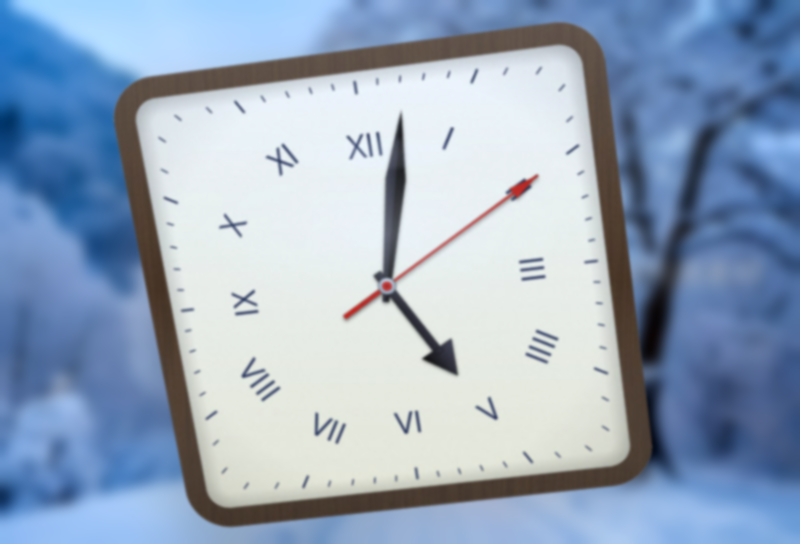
5,02,10
